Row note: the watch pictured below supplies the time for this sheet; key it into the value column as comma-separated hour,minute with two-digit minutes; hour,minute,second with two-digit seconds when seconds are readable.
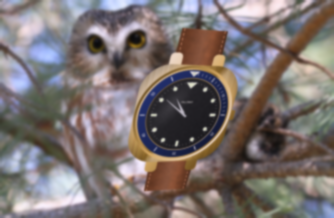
10,51
